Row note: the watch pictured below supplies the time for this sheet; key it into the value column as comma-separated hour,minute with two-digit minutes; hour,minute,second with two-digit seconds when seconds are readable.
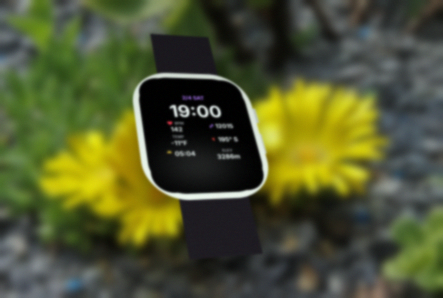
19,00
